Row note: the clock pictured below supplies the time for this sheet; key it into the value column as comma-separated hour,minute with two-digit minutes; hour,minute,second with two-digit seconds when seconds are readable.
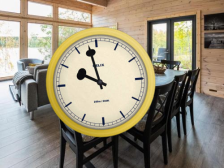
9,58
